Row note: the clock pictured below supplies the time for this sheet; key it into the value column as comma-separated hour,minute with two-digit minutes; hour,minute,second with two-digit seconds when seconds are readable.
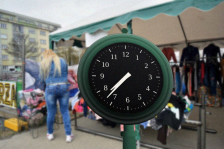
7,37
